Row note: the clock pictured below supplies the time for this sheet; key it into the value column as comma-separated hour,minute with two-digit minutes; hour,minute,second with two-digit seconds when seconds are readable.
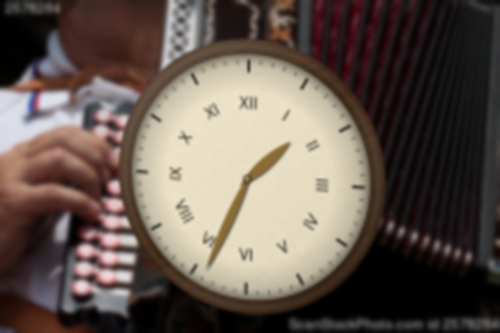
1,34
